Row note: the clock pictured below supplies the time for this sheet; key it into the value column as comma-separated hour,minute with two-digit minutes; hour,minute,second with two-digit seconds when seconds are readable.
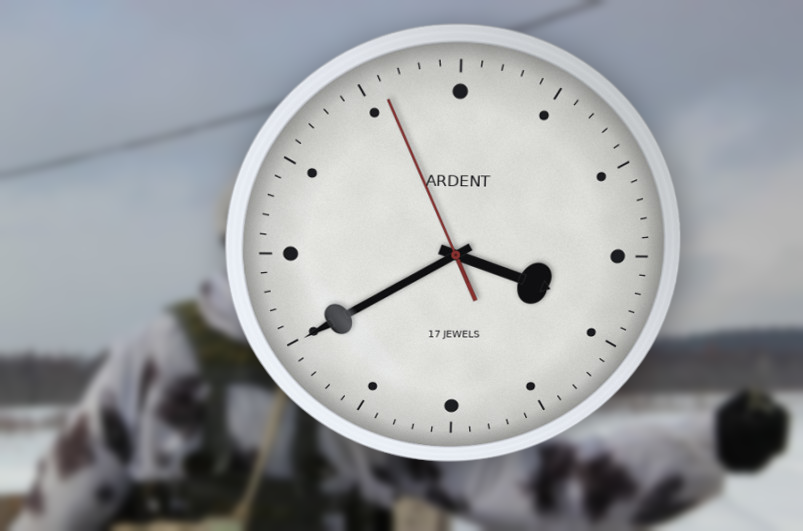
3,39,56
